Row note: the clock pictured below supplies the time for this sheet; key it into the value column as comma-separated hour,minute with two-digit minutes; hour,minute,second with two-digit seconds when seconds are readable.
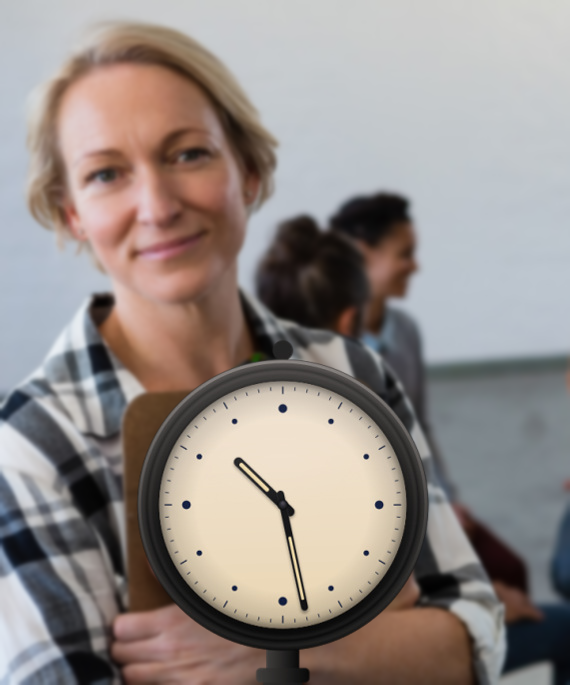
10,28
